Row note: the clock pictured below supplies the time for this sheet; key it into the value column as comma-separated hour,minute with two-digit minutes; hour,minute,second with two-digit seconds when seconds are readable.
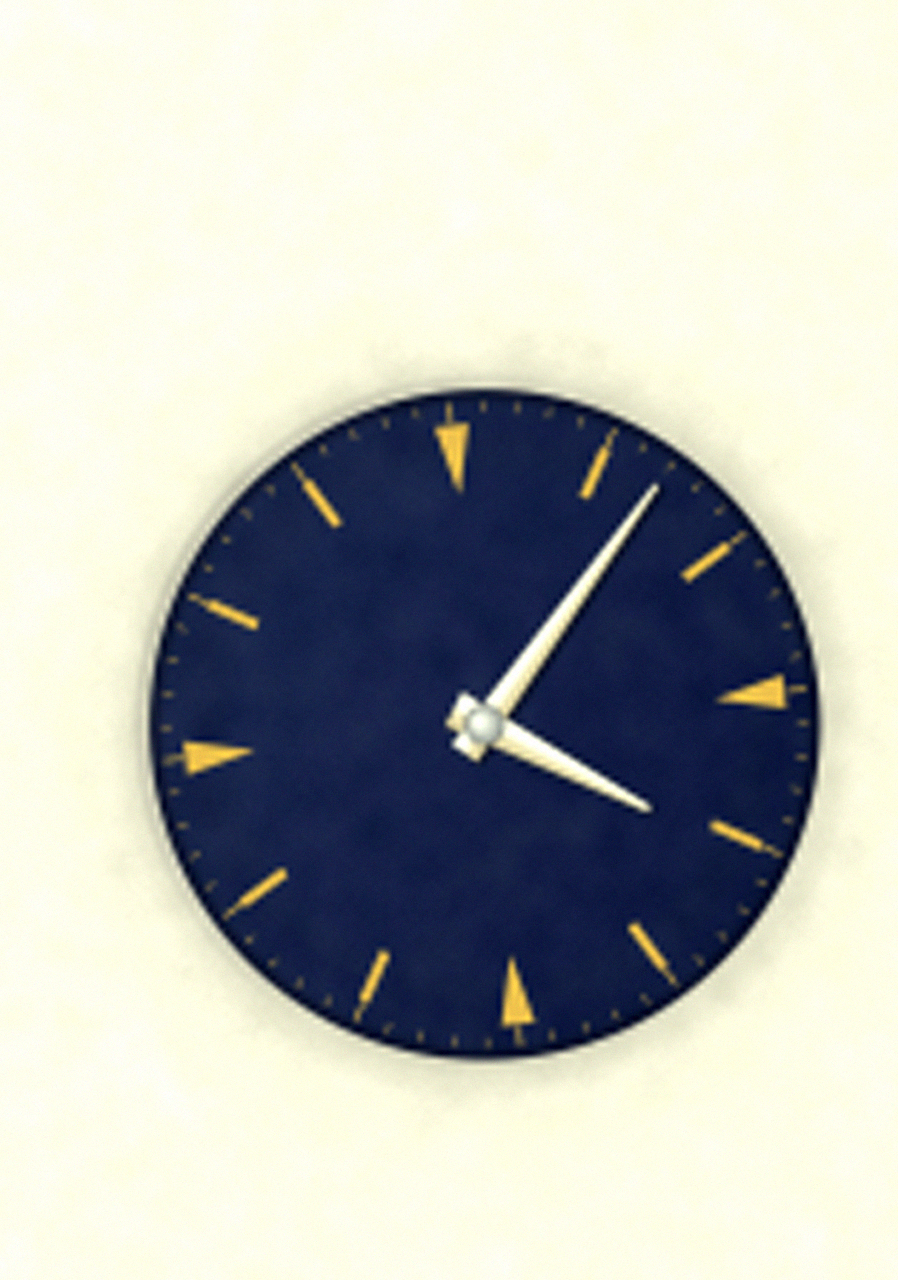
4,07
